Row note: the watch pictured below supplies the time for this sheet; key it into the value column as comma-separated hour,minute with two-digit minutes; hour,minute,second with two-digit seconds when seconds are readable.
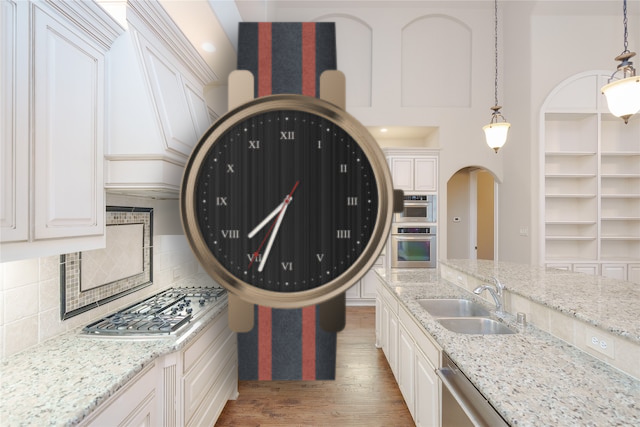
7,33,35
